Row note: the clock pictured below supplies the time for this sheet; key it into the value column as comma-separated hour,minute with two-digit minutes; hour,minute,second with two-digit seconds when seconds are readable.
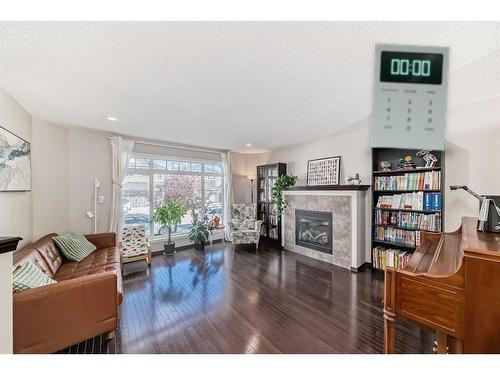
0,00
